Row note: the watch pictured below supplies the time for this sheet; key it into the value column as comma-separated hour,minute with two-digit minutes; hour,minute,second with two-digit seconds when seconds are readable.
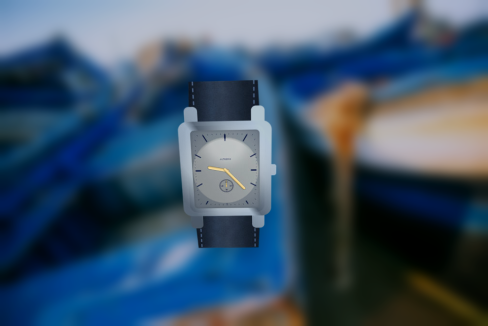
9,23
